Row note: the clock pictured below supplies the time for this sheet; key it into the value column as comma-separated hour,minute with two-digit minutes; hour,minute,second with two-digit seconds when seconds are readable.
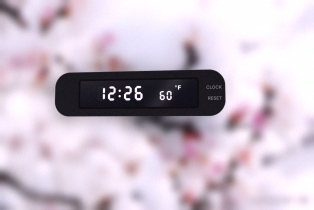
12,26
